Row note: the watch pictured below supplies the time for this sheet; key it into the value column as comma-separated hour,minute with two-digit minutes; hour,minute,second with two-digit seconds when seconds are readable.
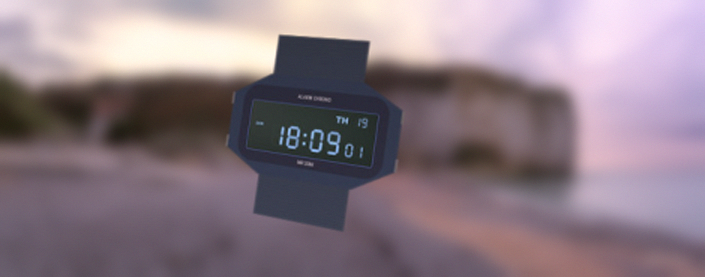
18,09,01
